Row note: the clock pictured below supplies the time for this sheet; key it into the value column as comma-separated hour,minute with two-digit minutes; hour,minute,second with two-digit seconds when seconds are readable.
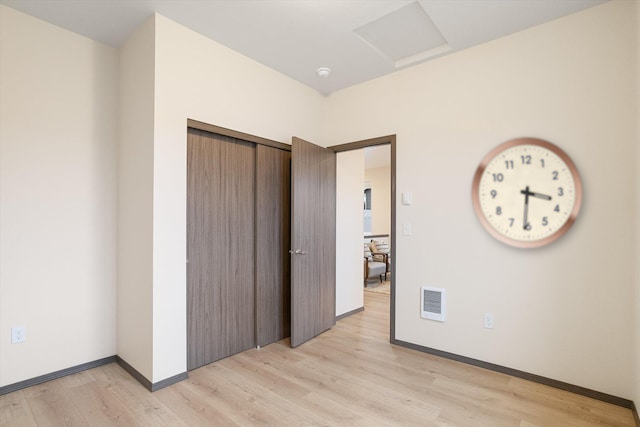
3,31
